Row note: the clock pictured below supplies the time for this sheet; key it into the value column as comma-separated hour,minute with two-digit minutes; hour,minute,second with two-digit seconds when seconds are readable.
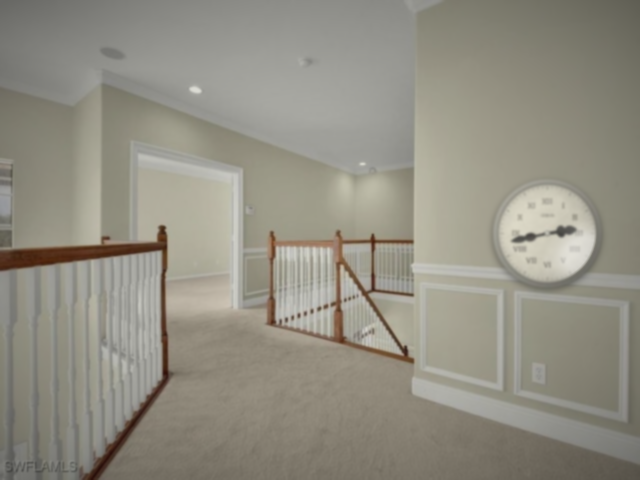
2,43
